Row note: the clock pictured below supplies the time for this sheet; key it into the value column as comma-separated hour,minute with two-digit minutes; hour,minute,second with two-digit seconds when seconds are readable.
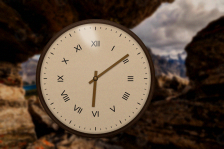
6,09
